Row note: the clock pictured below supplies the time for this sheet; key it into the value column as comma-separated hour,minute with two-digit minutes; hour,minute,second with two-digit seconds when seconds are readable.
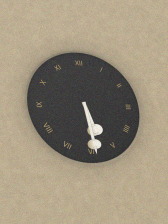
5,29
